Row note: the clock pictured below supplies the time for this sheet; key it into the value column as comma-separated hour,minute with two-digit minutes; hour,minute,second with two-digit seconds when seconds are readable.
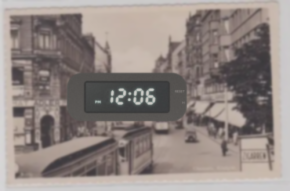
12,06
